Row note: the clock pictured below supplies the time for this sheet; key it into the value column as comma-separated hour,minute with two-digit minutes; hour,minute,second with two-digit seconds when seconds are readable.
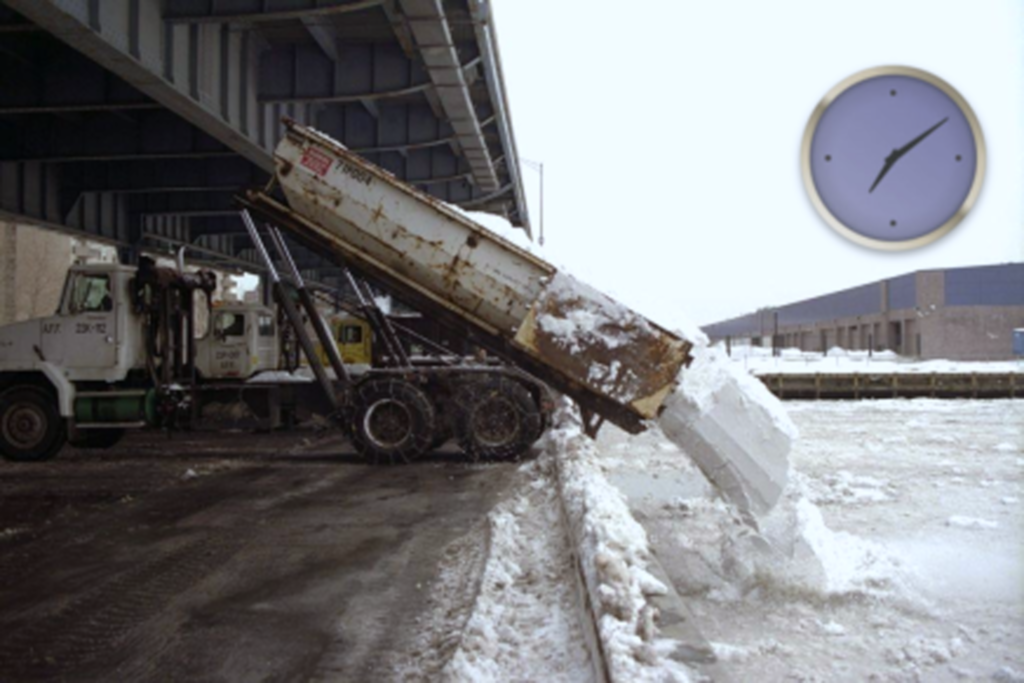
7,09
